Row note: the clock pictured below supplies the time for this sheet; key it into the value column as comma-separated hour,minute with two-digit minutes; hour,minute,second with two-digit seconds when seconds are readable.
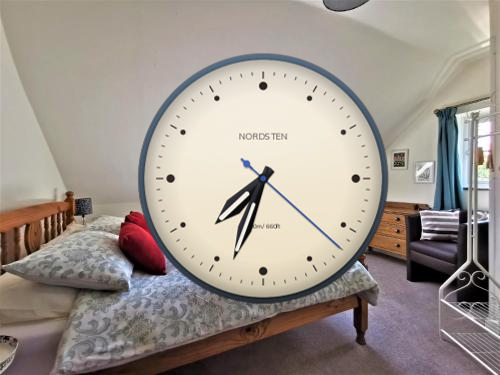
7,33,22
